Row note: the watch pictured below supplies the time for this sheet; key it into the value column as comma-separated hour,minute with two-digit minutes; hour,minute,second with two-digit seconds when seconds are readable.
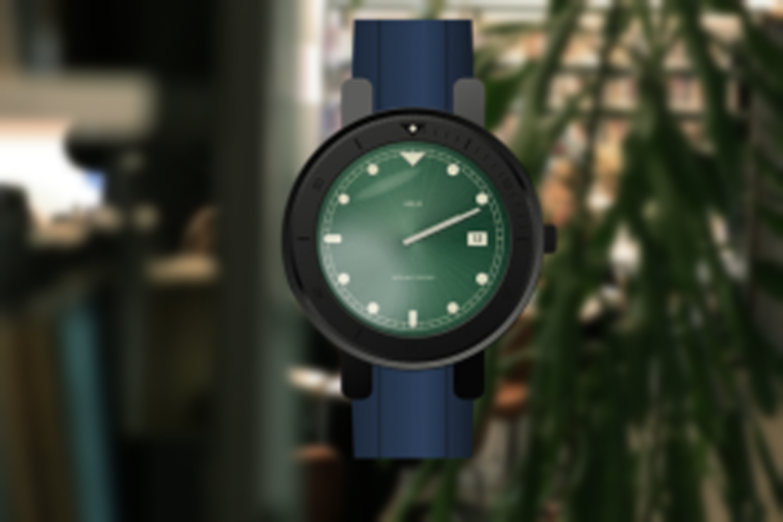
2,11
